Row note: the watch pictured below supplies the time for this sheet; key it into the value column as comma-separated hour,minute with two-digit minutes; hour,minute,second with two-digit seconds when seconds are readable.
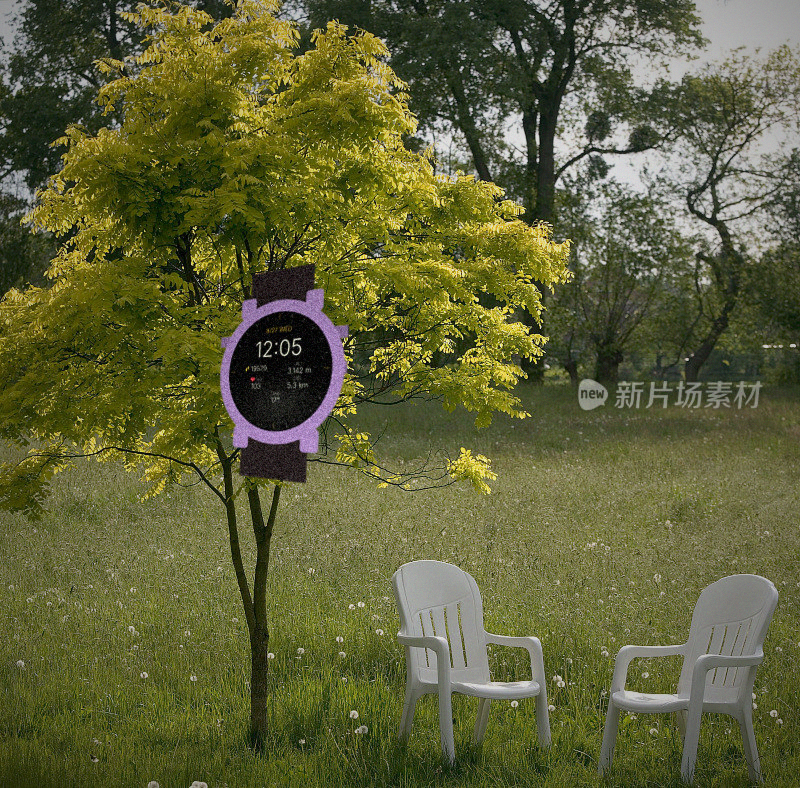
12,05
